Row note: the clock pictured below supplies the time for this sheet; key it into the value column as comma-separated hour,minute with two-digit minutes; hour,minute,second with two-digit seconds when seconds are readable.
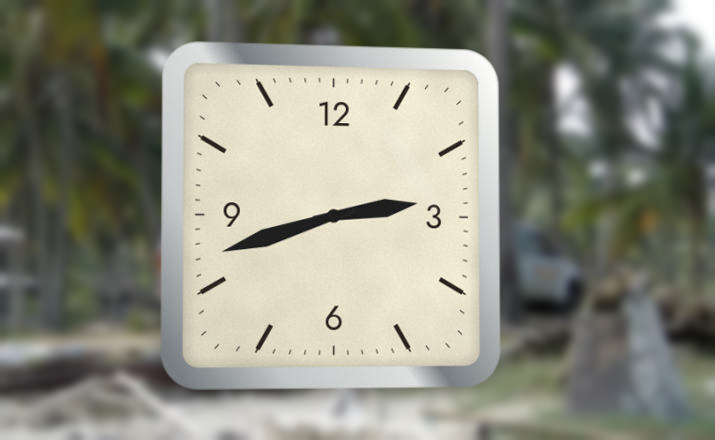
2,42
